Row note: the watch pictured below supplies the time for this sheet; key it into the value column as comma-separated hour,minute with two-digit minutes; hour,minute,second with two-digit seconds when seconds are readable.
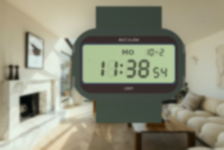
11,38,54
